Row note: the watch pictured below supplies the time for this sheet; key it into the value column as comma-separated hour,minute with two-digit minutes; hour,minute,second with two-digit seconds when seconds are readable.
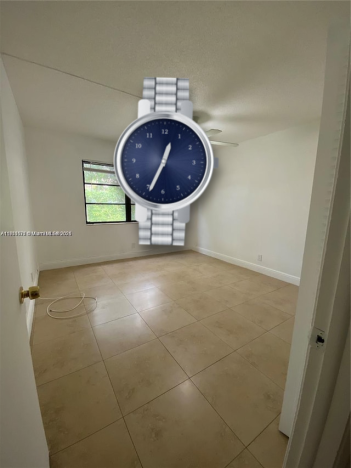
12,34
